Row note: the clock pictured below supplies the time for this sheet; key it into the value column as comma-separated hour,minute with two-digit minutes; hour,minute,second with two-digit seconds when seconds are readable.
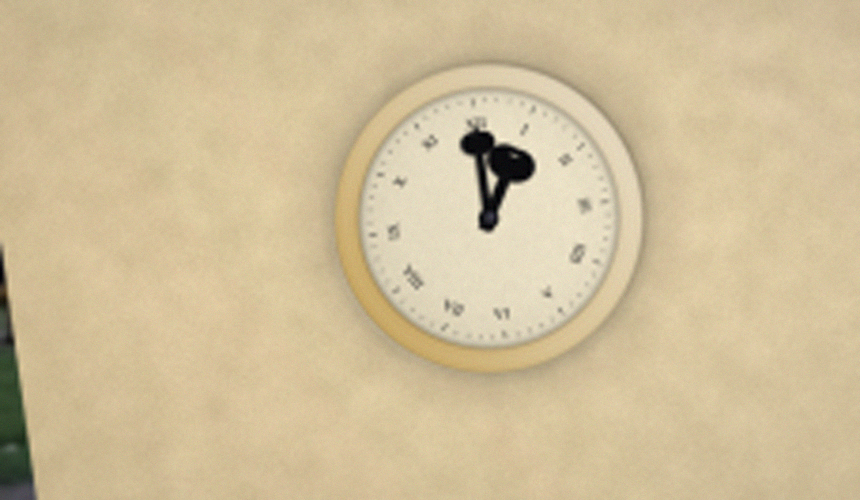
1,00
